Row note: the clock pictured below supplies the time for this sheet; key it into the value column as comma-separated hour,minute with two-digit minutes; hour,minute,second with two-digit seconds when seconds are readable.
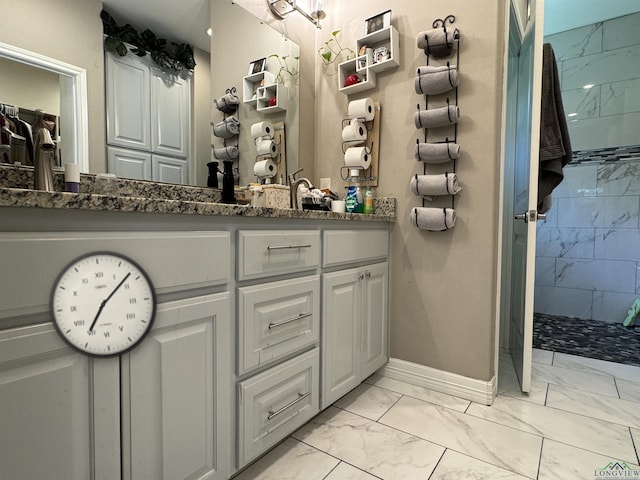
7,08
